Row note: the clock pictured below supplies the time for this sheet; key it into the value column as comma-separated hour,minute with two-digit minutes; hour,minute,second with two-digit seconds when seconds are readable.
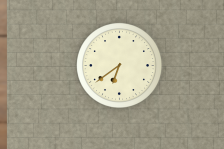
6,39
